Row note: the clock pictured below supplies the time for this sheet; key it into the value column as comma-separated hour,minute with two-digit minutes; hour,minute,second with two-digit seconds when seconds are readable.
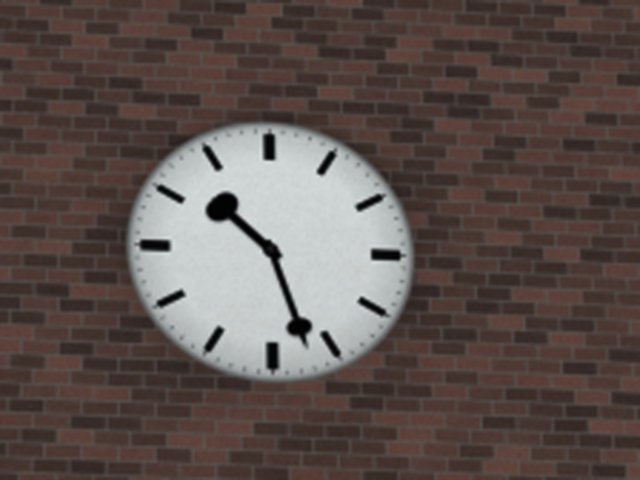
10,27
